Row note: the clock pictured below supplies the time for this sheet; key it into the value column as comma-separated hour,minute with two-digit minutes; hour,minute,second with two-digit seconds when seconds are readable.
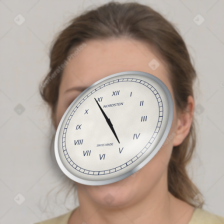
4,54
